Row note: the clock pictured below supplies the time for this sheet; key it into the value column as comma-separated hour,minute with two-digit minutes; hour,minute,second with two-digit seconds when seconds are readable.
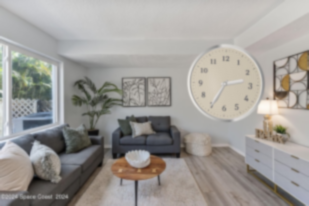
2,35
